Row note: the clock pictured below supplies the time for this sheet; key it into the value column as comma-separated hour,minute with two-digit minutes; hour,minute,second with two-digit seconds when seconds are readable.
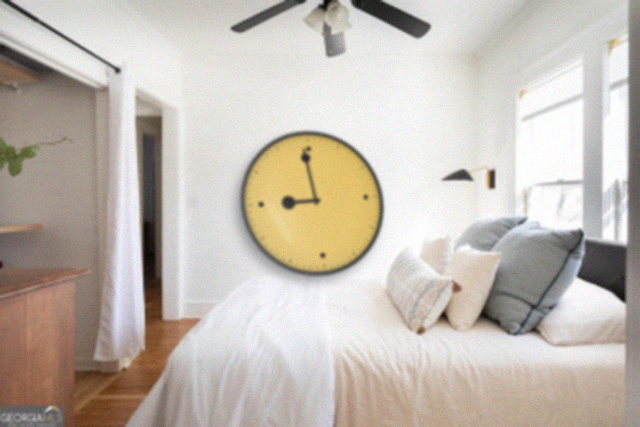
8,59
